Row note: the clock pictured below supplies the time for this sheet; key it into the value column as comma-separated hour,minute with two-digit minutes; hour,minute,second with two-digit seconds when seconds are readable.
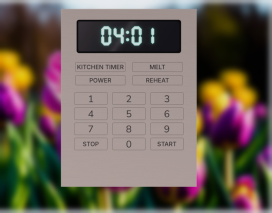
4,01
